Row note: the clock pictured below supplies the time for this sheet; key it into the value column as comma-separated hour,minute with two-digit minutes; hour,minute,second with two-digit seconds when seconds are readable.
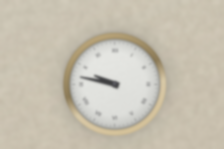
9,47
